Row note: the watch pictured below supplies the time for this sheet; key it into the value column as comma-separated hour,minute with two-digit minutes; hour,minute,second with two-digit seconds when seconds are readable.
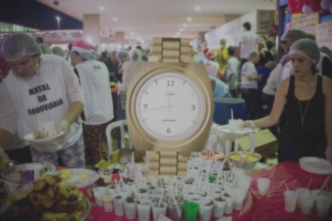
11,43
